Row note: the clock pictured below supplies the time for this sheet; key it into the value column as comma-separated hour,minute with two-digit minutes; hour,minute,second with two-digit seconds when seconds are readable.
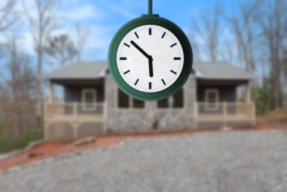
5,52
